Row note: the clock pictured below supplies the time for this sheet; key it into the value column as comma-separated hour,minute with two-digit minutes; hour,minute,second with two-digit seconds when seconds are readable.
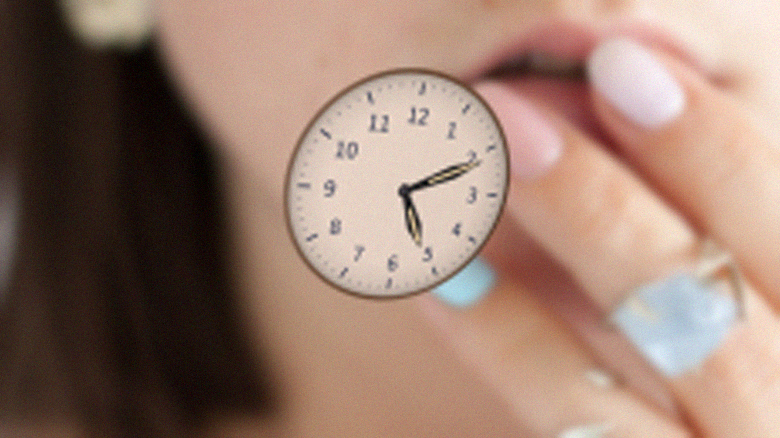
5,11
